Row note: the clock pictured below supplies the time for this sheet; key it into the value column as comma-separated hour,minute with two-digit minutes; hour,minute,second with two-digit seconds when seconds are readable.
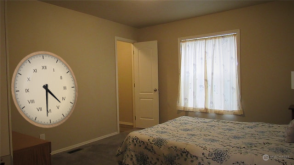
4,31
